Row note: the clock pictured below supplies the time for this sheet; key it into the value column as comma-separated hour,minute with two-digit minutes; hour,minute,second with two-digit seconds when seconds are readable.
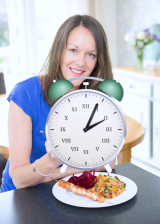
2,04
